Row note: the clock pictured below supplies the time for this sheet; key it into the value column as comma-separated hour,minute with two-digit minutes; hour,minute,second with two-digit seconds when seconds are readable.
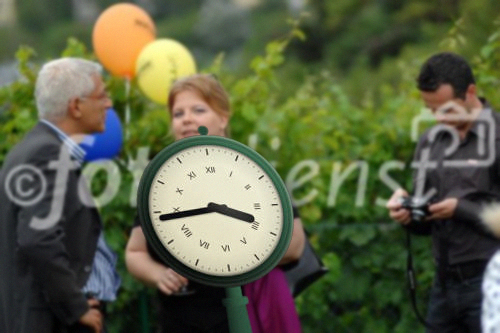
3,44
